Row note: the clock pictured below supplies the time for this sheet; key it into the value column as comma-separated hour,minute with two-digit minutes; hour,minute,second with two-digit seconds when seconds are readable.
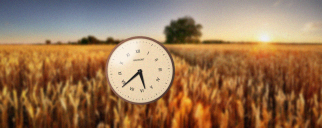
5,39
